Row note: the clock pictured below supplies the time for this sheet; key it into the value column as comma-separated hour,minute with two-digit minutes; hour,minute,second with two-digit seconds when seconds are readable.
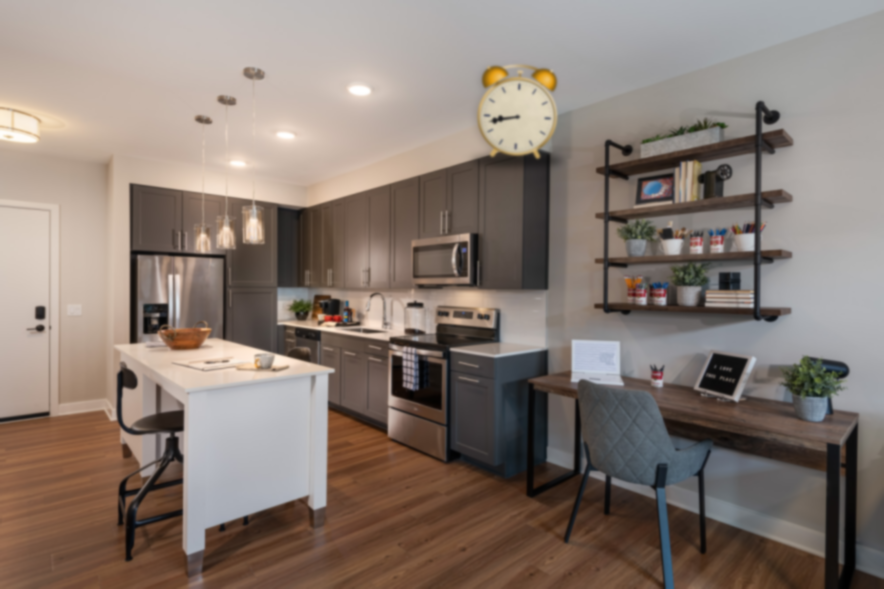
8,43
